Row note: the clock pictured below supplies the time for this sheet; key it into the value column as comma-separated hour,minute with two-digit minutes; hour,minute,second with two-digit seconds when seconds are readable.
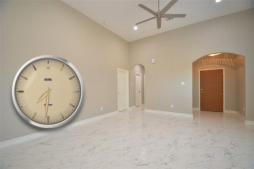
7,31
